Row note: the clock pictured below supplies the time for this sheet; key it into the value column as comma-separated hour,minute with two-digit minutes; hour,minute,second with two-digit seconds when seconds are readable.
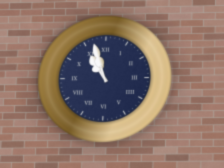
10,57
